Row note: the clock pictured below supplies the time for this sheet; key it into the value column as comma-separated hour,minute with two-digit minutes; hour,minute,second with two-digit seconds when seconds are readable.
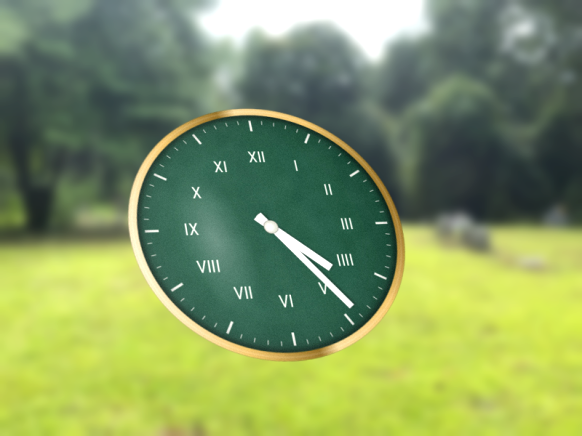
4,24
